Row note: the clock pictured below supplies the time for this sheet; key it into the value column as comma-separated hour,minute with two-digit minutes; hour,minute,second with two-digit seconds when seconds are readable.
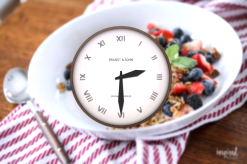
2,30
